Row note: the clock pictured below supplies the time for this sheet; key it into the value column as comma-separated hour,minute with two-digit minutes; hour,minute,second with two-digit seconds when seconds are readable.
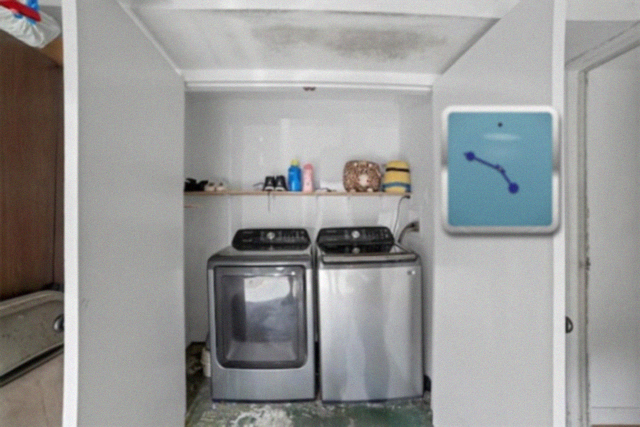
4,49
